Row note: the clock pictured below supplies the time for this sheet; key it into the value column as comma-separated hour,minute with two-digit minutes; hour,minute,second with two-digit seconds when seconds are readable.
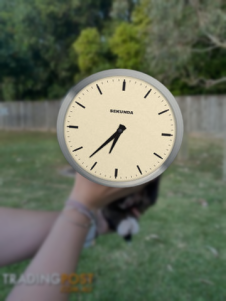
6,37
